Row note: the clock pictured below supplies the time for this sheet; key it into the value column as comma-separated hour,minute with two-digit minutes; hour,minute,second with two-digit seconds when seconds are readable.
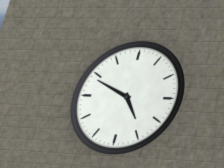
4,49
